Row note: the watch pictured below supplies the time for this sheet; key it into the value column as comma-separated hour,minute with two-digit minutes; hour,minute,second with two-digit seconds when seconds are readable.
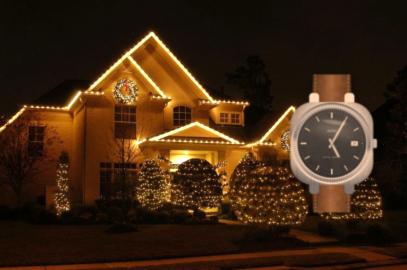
5,05
